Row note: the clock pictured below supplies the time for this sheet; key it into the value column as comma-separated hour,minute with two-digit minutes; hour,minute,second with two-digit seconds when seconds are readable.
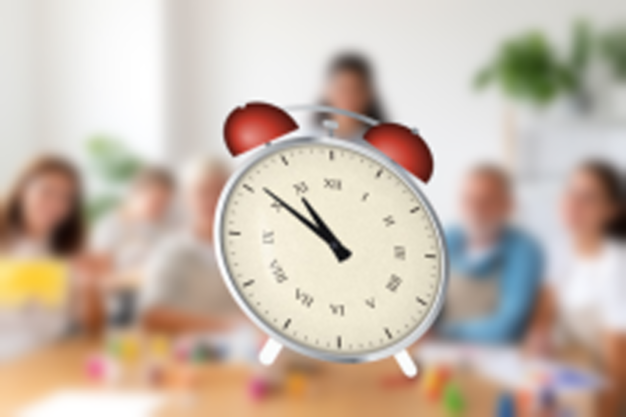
10,51
